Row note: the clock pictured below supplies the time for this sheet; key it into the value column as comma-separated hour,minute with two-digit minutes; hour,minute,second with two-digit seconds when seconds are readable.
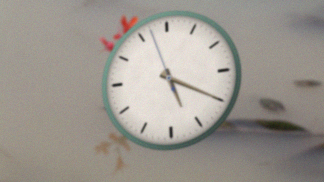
5,19,57
